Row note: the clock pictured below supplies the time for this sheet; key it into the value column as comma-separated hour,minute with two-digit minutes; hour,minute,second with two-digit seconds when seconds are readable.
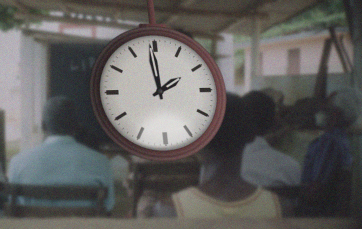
1,59
